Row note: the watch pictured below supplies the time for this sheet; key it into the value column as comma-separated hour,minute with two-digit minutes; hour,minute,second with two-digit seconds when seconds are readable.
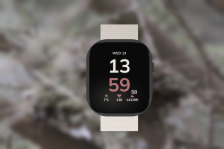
13,59
